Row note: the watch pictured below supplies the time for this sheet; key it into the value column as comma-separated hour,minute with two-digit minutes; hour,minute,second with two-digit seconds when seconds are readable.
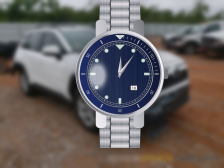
12,06
